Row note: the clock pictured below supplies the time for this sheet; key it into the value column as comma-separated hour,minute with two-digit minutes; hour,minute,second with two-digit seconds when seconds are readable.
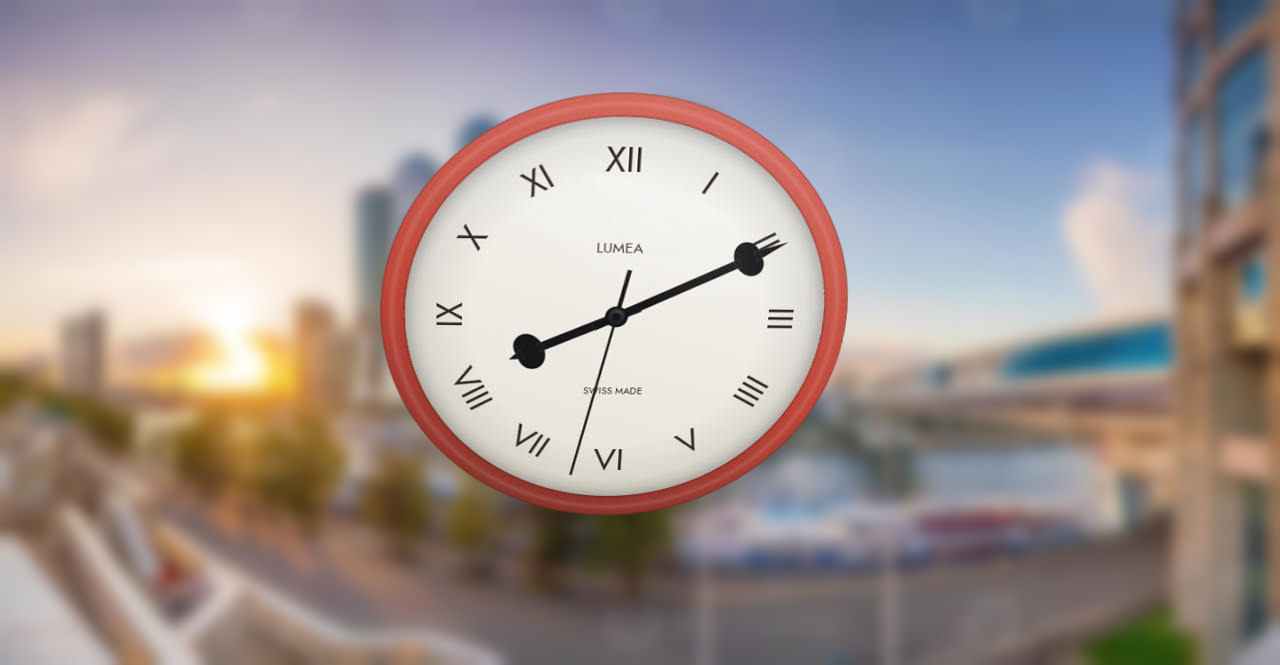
8,10,32
